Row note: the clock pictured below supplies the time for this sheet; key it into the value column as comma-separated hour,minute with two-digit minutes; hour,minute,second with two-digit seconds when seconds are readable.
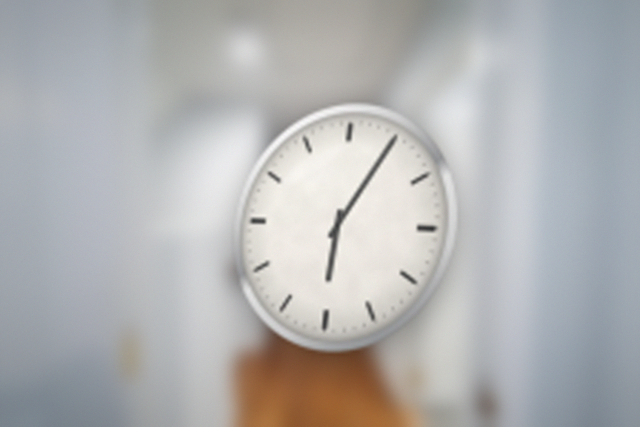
6,05
